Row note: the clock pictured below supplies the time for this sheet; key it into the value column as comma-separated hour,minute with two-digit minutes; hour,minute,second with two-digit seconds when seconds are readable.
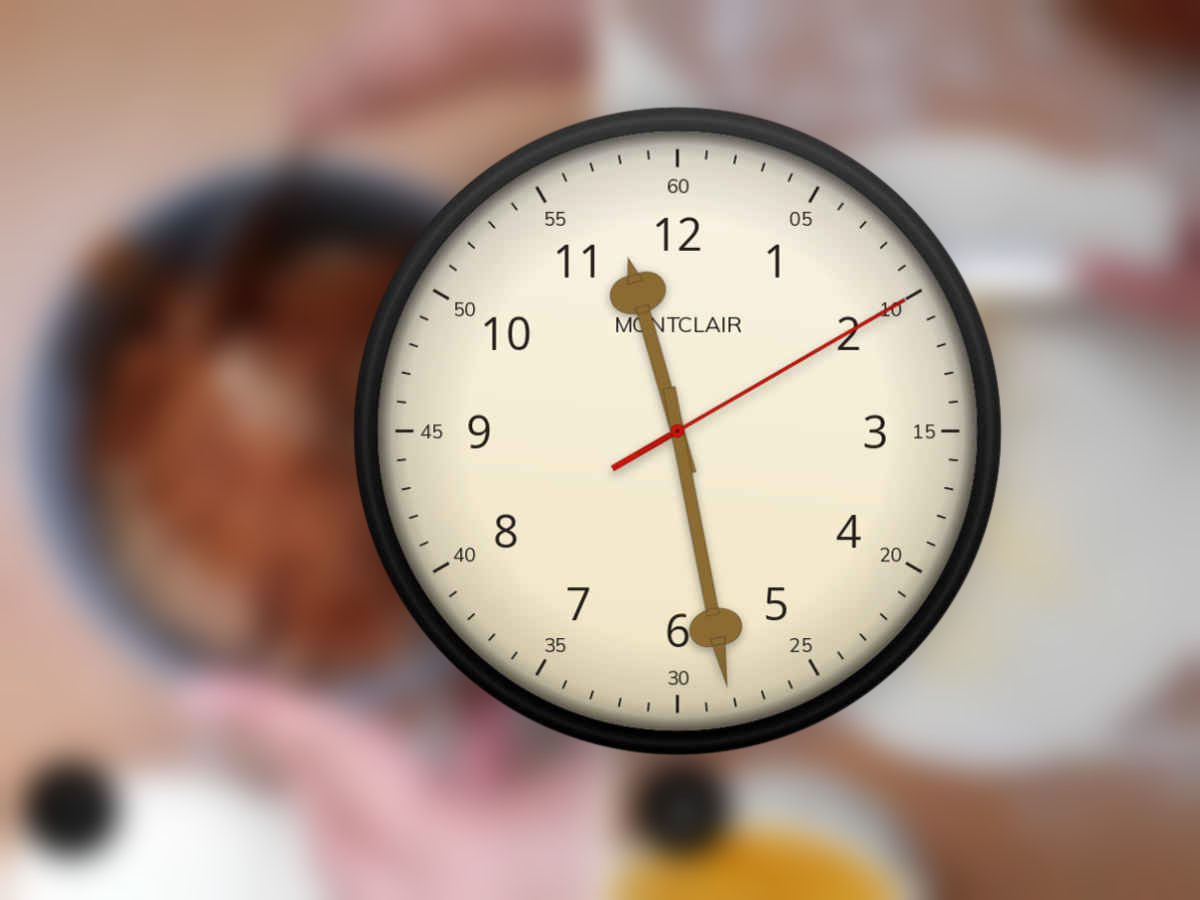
11,28,10
